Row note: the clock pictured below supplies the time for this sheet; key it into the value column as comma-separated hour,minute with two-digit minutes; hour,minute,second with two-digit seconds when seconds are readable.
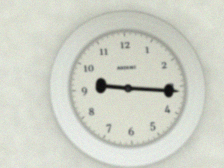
9,16
